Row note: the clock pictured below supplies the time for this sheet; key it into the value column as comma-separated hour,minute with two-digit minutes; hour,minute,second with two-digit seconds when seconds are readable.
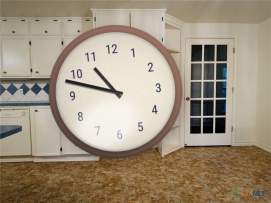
10,48
